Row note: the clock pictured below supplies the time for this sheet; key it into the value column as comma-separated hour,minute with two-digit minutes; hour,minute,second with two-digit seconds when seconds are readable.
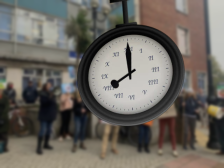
8,00
